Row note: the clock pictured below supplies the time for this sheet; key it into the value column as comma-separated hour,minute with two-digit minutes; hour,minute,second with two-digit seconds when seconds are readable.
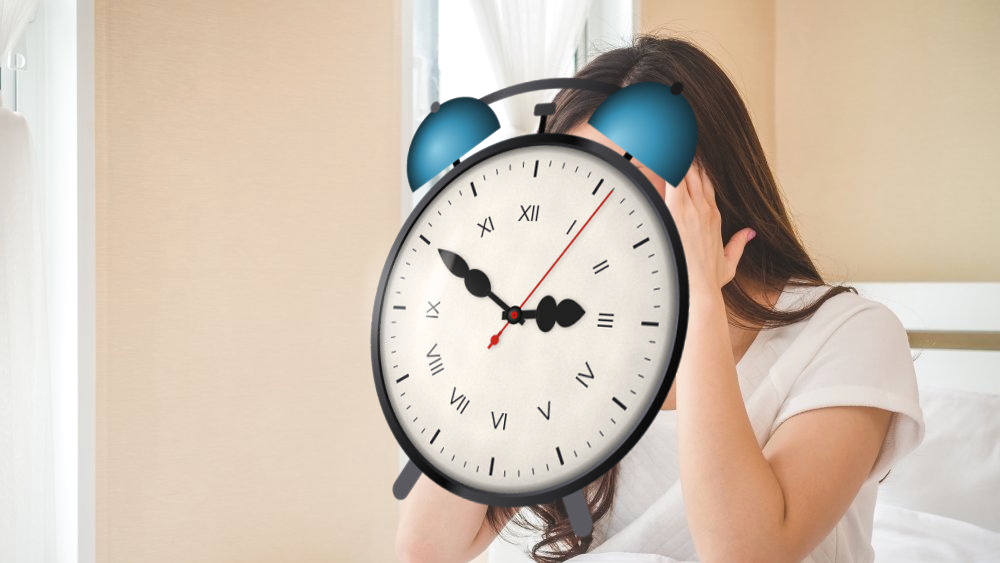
2,50,06
